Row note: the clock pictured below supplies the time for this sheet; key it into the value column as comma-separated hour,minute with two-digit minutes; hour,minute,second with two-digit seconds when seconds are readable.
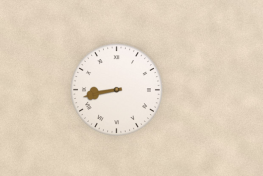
8,43
